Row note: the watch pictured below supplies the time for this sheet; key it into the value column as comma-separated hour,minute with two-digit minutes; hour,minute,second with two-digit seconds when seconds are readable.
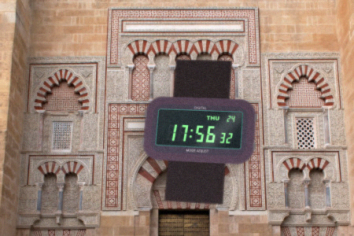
17,56,32
